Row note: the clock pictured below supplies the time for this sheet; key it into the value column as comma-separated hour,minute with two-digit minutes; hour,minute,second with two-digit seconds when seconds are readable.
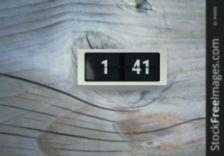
1,41
